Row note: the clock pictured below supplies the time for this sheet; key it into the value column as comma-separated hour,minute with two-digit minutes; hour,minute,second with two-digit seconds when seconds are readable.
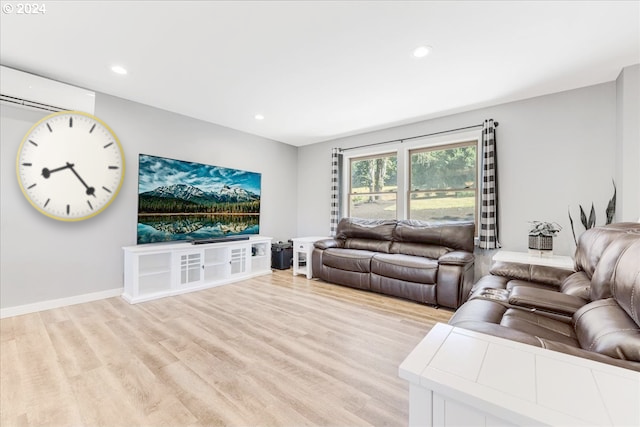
8,23
